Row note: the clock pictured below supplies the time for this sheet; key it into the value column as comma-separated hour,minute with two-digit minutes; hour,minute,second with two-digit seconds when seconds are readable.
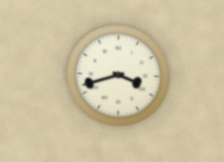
3,42
